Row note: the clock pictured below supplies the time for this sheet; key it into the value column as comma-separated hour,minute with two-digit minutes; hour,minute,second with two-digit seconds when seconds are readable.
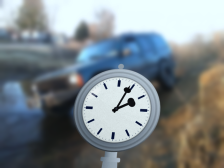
2,04
